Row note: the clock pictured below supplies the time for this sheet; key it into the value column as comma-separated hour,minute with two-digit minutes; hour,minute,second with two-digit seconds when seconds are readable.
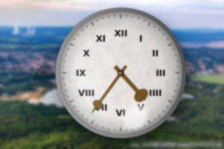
4,36
